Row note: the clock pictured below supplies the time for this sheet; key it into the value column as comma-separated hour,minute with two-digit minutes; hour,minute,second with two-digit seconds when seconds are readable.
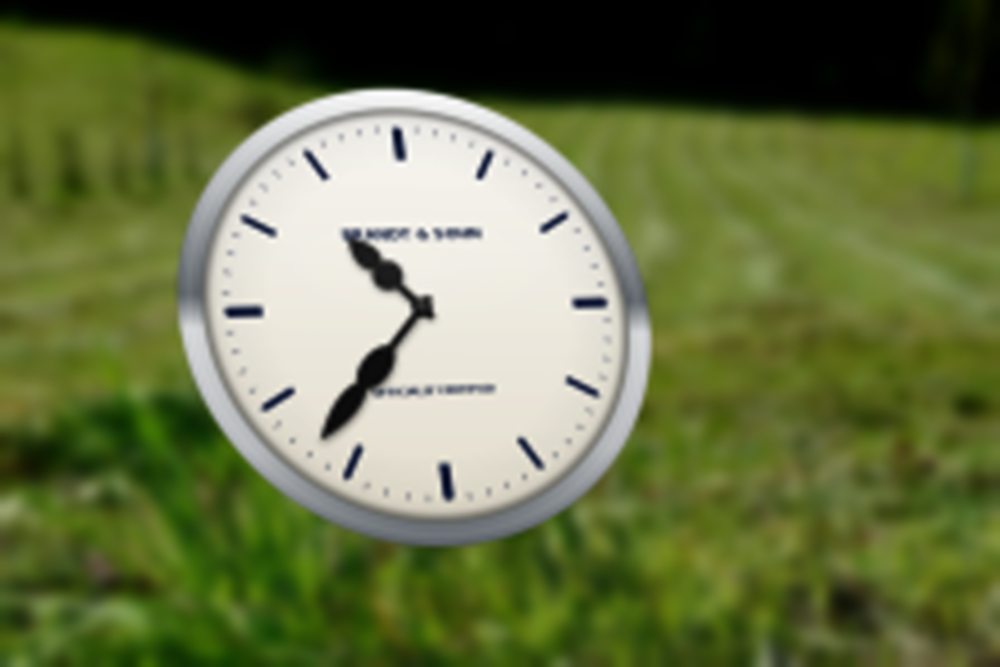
10,37
